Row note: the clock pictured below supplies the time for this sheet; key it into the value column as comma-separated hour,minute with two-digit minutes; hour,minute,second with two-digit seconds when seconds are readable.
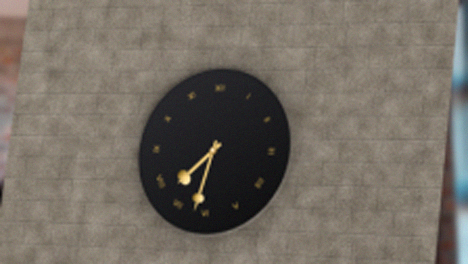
7,32
